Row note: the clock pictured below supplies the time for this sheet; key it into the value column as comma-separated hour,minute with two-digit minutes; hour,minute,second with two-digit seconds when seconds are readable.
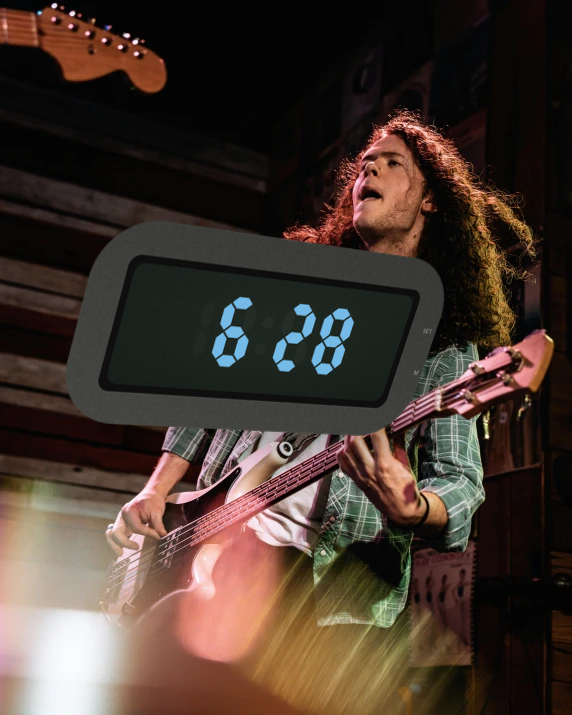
6,28
